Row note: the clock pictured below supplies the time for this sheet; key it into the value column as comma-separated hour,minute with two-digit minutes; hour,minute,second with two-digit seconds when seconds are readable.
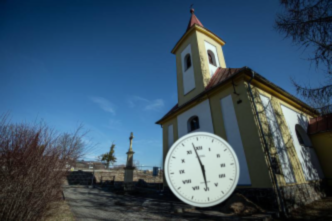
5,58
